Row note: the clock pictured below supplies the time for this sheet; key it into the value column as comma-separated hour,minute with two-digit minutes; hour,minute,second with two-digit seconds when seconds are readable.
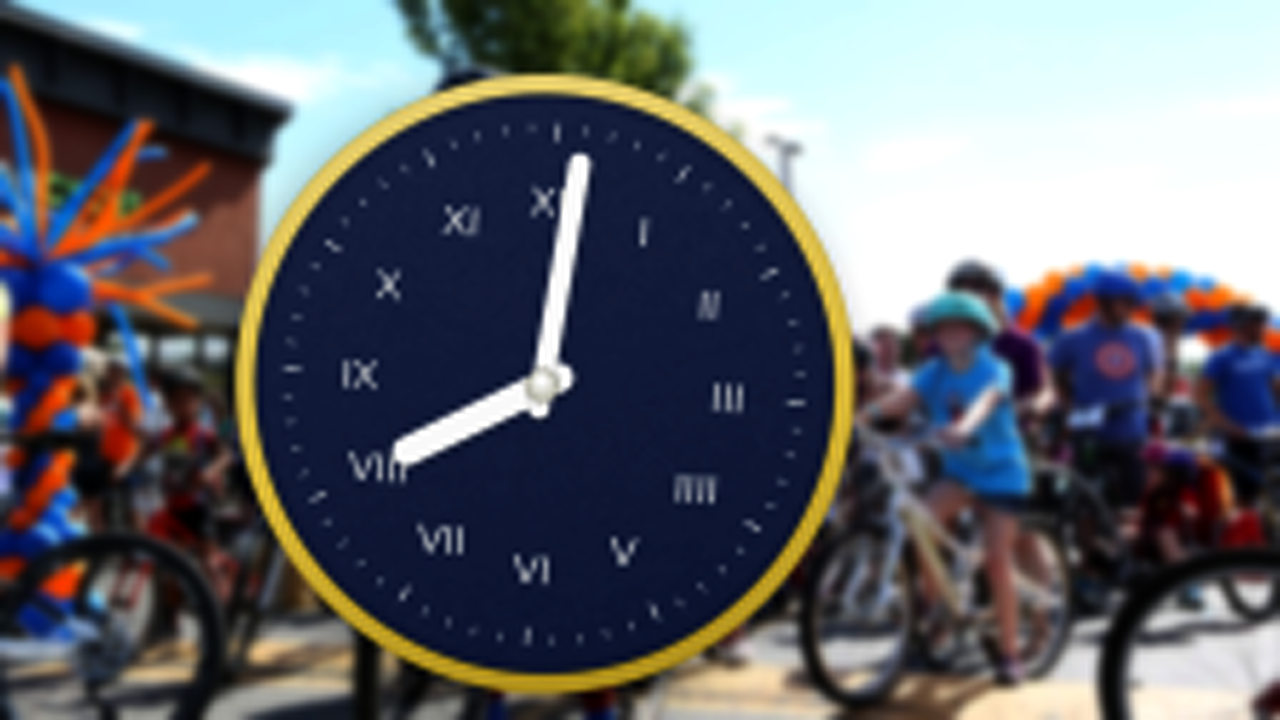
8,01
